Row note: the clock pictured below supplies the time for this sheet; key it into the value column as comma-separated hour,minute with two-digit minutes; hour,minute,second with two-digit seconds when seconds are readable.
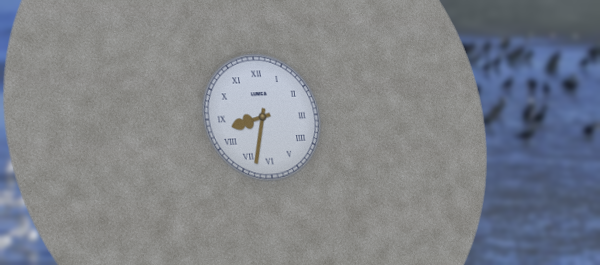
8,33
